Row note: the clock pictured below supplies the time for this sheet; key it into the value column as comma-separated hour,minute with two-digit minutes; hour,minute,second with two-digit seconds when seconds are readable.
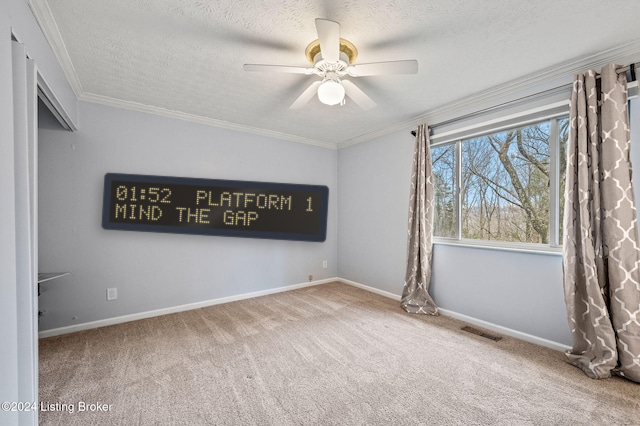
1,52
